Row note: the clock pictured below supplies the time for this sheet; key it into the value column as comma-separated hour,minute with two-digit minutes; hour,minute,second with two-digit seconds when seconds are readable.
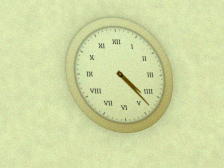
4,23
